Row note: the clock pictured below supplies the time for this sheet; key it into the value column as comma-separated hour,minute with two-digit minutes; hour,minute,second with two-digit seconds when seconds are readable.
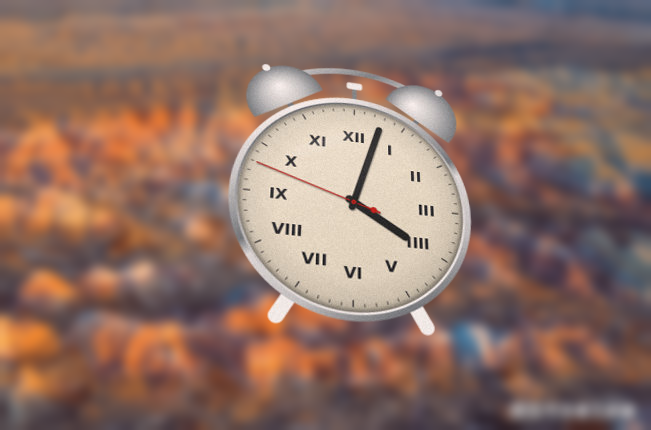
4,02,48
